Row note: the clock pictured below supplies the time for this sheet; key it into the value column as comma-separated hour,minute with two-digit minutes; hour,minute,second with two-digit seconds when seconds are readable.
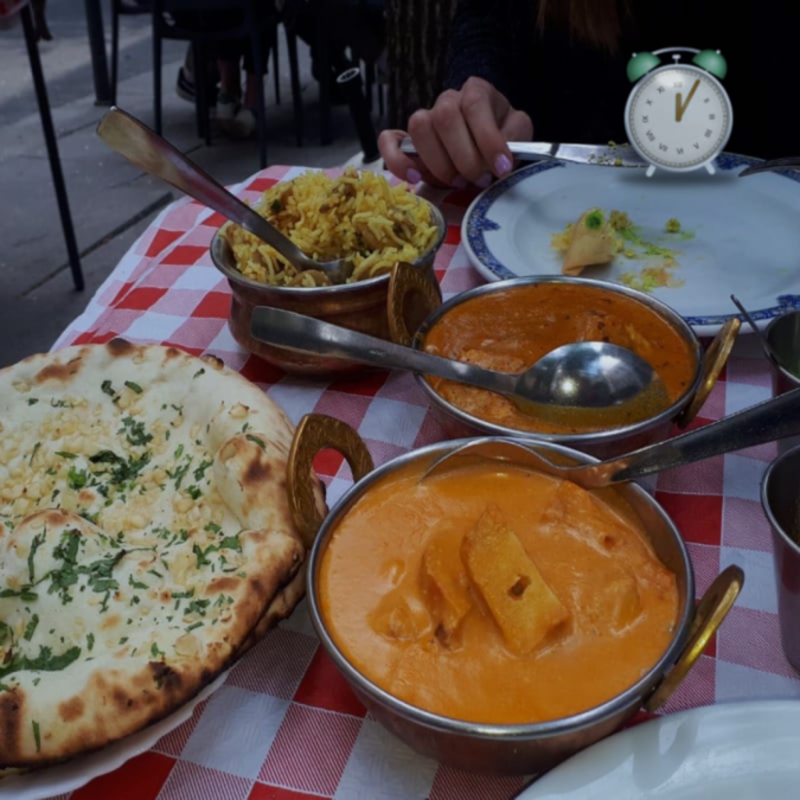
12,05
